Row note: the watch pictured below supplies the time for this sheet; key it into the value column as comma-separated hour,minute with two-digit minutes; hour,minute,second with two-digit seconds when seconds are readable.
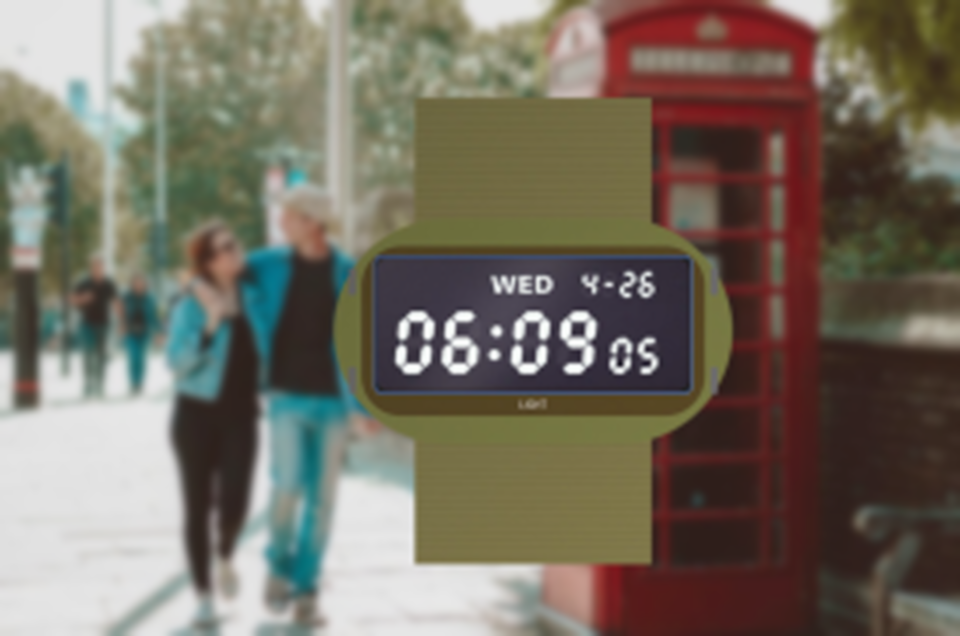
6,09,05
